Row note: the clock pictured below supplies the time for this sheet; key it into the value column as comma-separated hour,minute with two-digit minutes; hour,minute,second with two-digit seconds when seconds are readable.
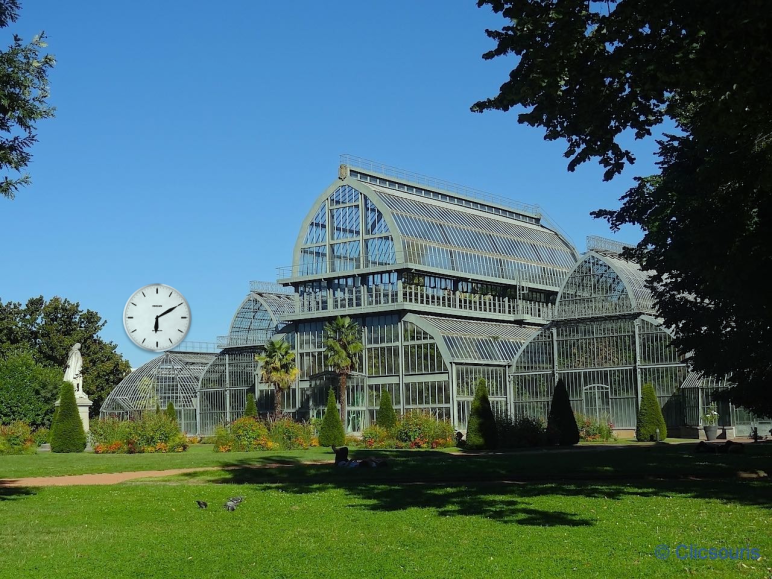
6,10
